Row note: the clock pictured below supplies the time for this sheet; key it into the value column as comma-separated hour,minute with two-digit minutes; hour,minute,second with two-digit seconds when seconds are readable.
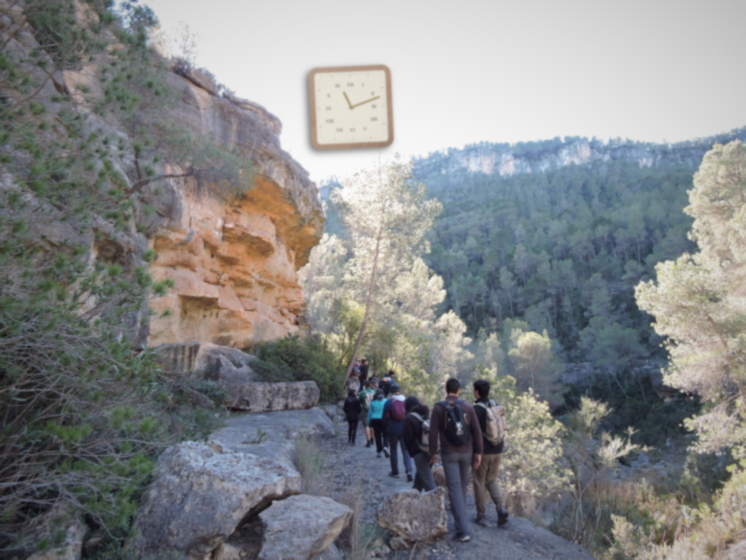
11,12
